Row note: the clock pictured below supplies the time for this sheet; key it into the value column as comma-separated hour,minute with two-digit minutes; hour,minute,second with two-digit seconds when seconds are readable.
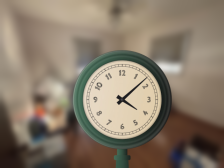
4,08
